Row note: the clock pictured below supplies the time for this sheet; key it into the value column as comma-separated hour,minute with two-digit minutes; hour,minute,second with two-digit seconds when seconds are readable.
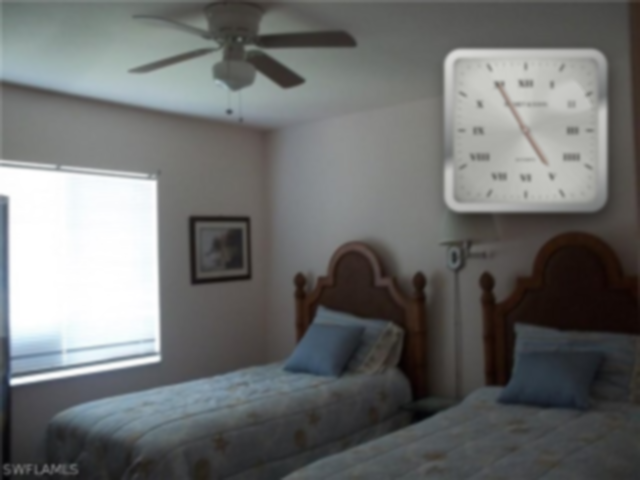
4,55
